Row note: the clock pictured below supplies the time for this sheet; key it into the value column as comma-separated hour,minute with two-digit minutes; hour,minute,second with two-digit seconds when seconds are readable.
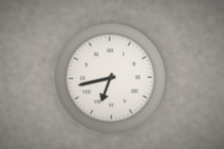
6,43
